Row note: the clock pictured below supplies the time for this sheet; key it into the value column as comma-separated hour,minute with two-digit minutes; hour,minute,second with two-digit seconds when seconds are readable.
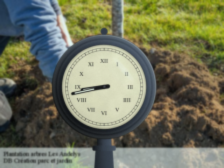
8,43
